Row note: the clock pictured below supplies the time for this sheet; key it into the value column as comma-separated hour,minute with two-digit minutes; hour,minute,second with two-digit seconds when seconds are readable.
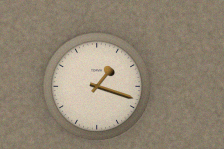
1,18
